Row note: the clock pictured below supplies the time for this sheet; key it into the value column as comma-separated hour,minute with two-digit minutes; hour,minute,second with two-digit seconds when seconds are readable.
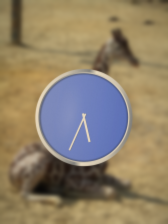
5,34
